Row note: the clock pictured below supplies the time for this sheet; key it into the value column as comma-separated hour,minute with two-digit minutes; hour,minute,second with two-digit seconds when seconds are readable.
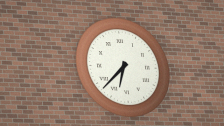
6,38
